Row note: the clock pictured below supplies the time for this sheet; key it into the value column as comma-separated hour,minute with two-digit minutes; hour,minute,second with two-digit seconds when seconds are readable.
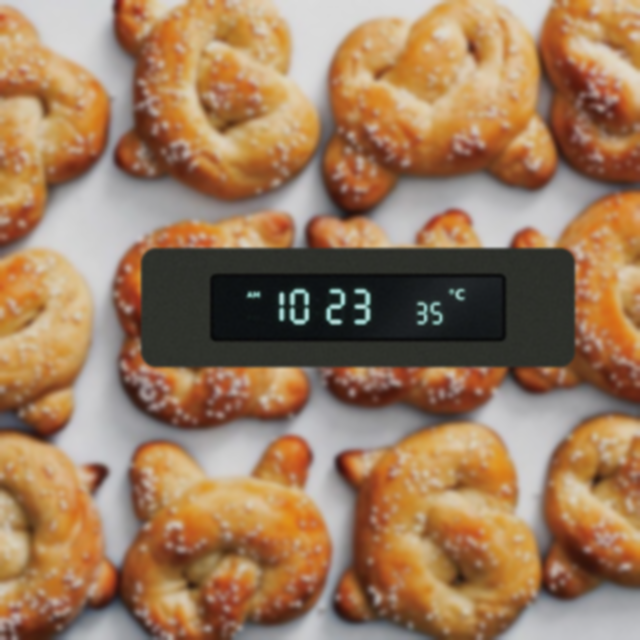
10,23
